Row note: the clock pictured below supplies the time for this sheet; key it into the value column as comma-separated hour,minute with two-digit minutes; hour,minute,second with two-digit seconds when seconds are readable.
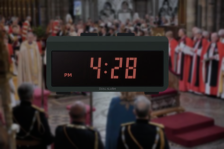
4,28
